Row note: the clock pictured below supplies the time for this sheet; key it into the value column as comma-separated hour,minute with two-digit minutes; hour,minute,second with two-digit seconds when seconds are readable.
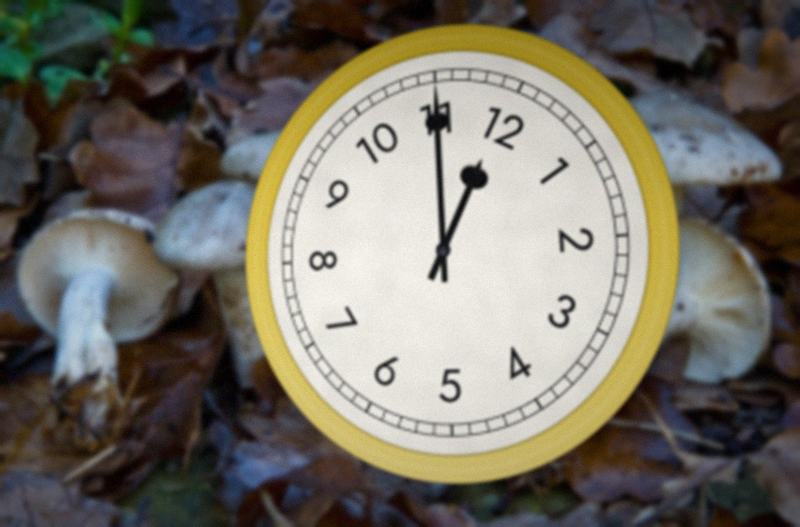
11,55
